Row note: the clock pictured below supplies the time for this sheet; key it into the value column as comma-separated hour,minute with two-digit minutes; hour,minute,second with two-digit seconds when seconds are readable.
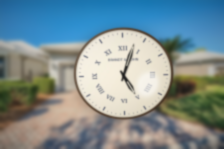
5,03
